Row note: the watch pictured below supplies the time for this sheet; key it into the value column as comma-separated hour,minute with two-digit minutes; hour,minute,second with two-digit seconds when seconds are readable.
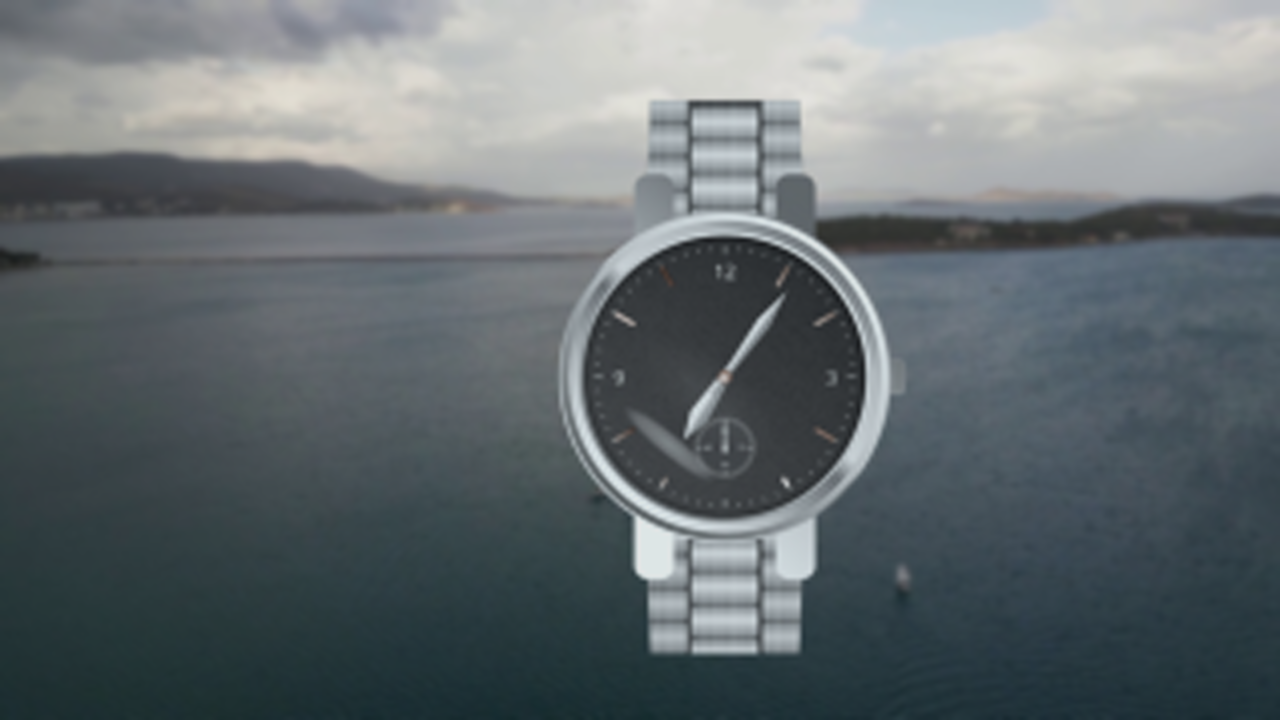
7,06
